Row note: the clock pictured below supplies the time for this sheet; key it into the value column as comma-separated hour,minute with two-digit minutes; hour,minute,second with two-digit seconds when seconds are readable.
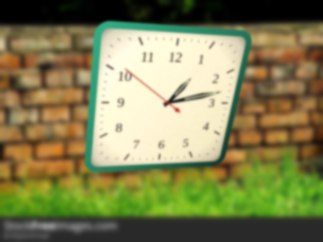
1,12,51
